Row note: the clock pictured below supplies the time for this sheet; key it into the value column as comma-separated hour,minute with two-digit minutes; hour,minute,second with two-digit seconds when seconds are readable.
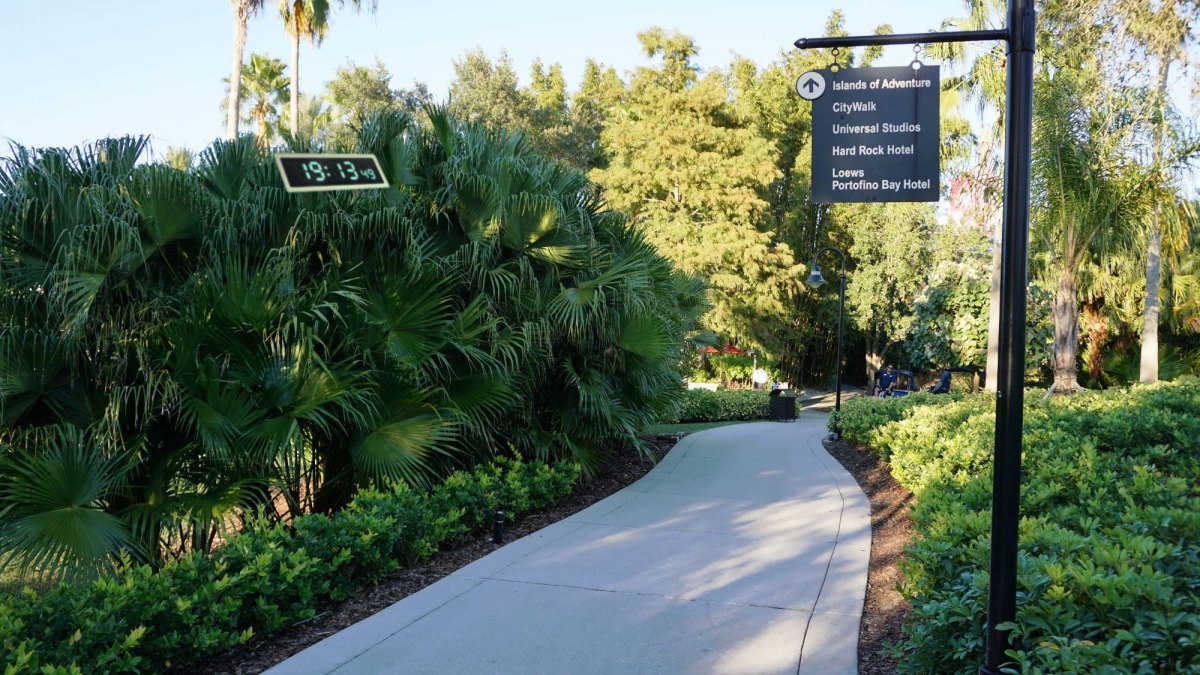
19,13,49
